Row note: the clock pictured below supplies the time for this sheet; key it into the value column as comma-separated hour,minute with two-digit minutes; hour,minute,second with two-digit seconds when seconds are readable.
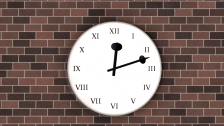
12,12
